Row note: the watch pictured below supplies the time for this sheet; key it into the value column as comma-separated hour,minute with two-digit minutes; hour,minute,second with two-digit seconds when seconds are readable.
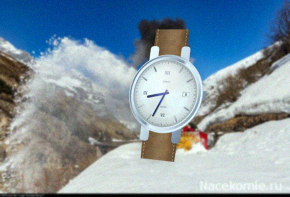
8,34
